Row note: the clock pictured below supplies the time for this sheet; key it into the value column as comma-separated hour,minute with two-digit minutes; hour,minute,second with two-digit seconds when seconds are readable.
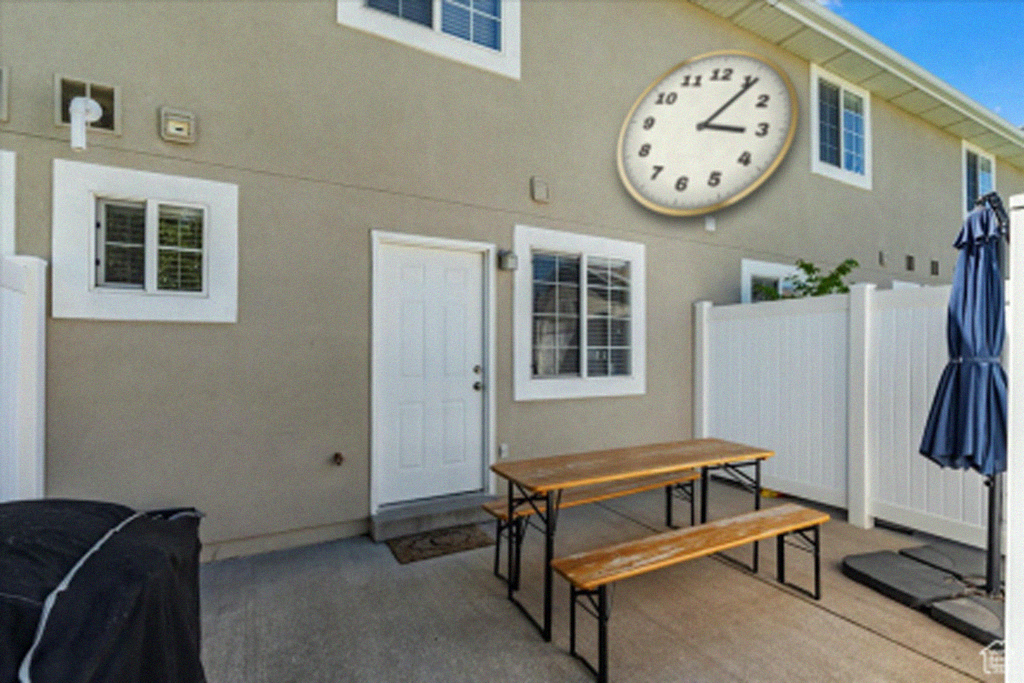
3,06
